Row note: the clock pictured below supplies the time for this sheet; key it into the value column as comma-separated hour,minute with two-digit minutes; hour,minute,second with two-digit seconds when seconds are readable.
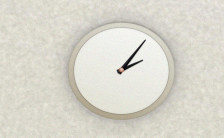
2,06
